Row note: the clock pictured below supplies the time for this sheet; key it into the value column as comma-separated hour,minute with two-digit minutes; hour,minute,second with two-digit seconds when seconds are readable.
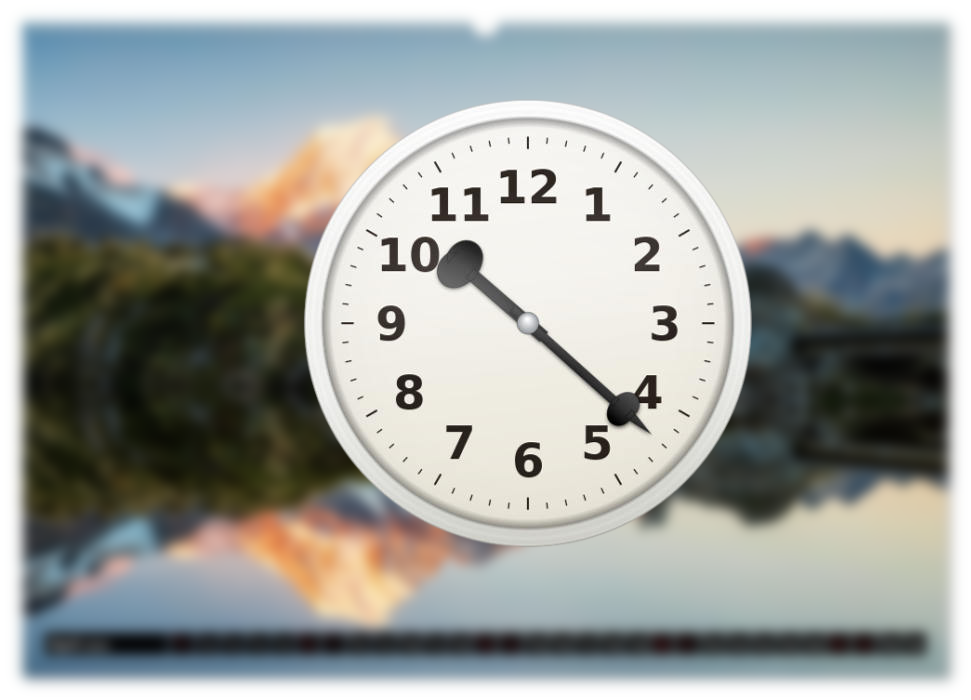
10,22
